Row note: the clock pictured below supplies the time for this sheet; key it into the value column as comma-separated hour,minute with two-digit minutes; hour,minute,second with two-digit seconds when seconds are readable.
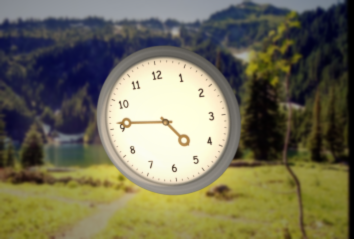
4,46
